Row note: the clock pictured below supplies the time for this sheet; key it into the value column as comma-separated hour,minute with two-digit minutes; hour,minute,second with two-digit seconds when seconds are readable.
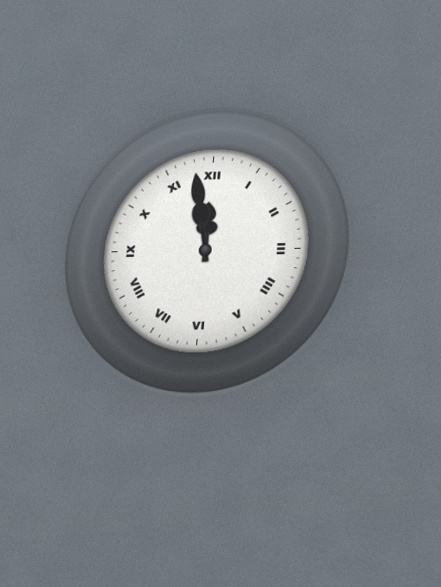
11,58
